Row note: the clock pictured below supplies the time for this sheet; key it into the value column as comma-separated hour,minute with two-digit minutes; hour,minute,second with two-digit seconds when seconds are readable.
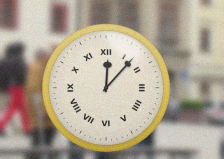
12,07
